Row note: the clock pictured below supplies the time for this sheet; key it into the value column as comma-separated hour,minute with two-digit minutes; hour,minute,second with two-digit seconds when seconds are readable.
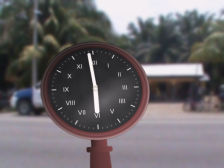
5,59
